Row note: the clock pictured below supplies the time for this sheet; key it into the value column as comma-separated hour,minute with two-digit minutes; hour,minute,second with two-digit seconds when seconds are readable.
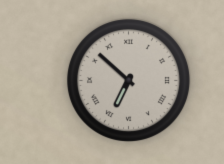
6,52
